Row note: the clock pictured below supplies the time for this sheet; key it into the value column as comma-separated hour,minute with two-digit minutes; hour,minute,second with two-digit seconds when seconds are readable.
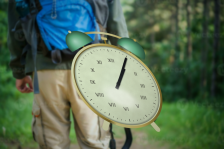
1,05
